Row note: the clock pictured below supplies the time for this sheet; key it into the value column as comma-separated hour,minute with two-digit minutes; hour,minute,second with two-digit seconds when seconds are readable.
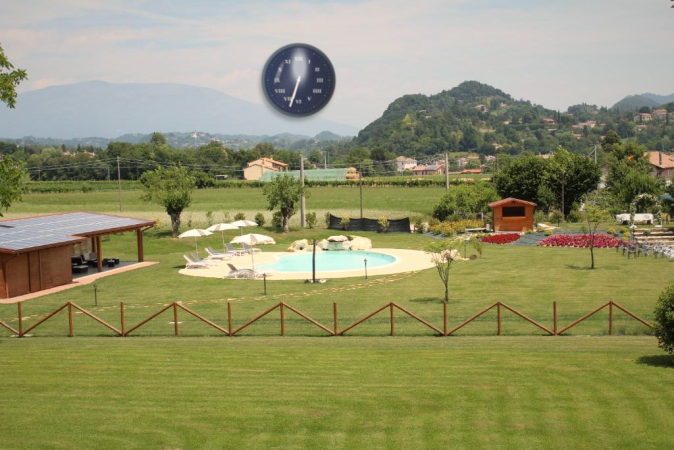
6,33
